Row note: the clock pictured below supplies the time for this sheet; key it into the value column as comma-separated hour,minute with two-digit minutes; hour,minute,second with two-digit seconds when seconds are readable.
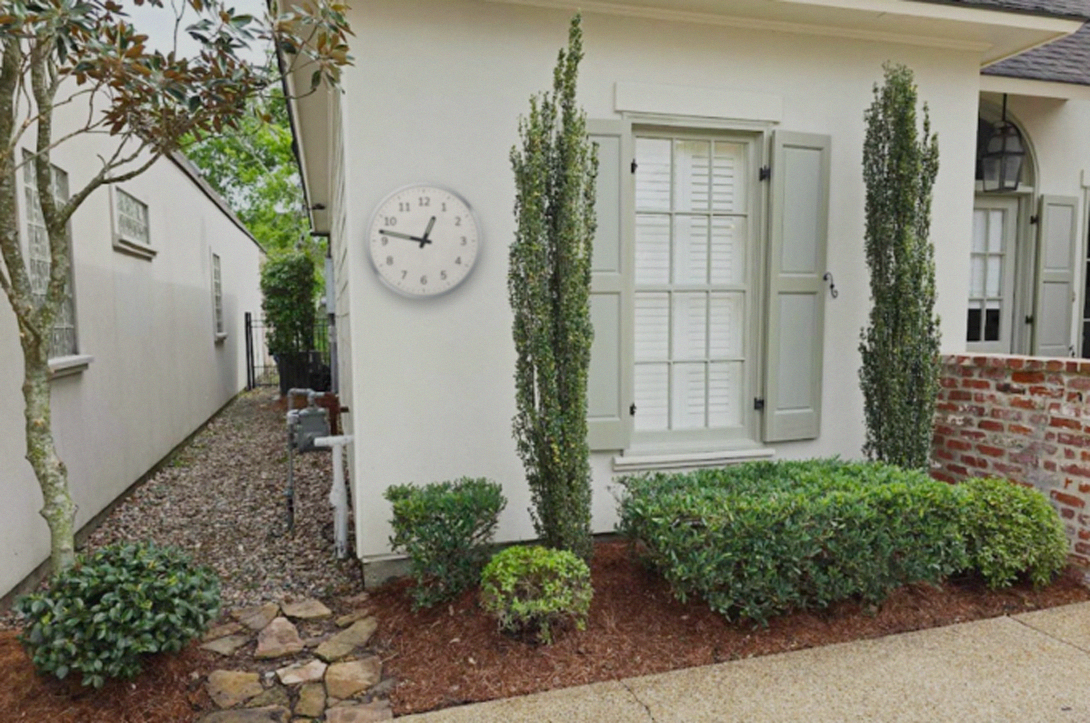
12,47
